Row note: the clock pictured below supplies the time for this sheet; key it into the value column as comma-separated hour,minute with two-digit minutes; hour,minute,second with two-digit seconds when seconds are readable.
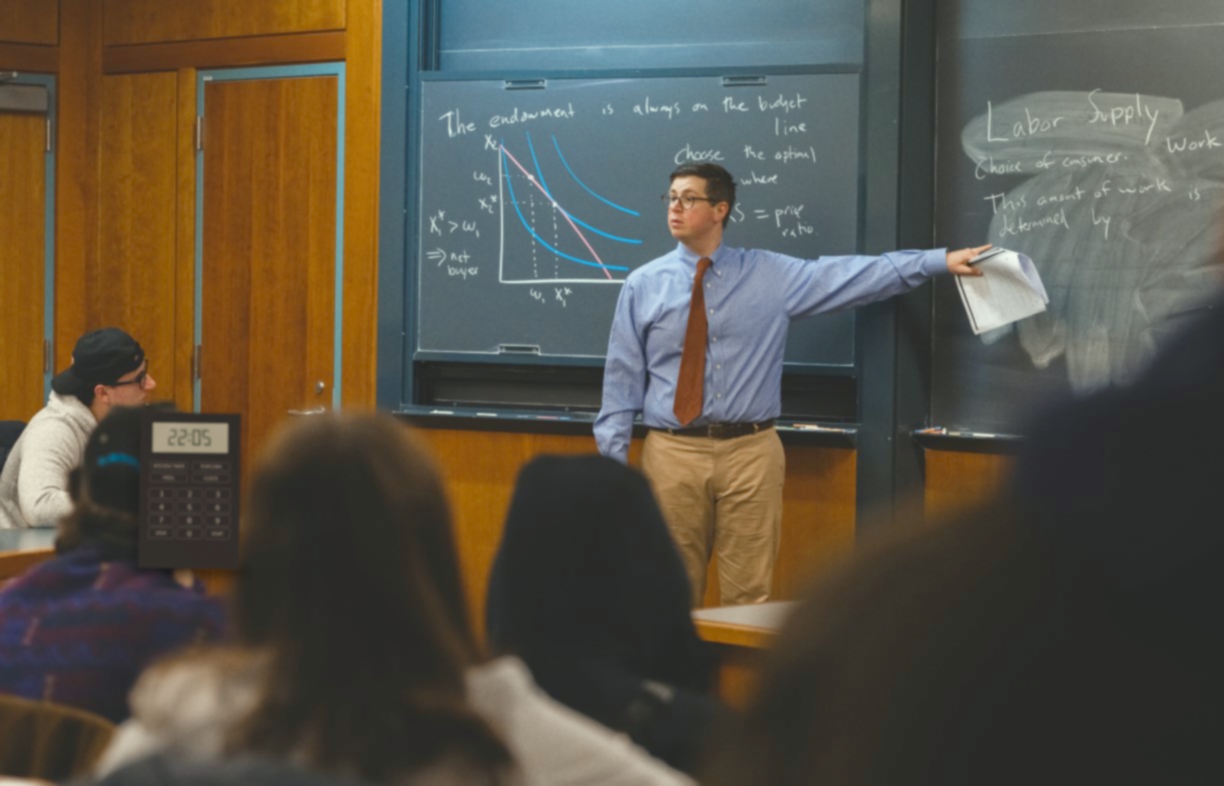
22,05
